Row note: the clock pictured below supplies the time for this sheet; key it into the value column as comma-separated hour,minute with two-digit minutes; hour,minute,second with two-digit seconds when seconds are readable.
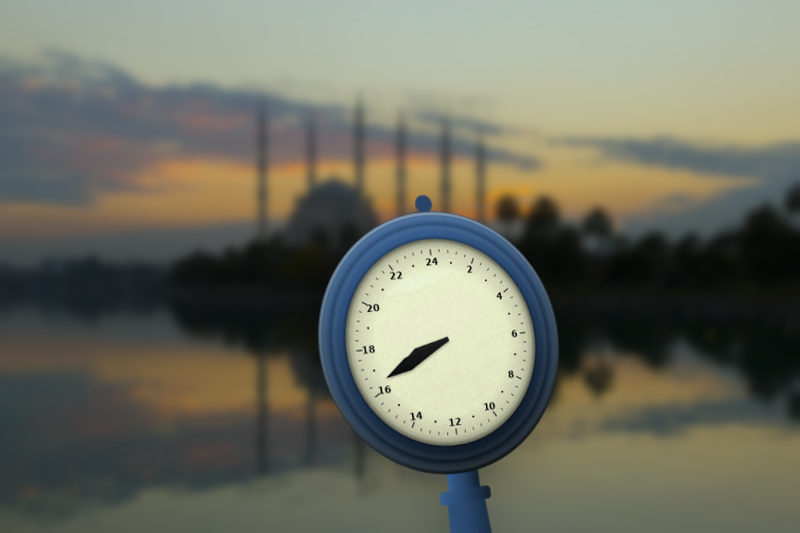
16,41
